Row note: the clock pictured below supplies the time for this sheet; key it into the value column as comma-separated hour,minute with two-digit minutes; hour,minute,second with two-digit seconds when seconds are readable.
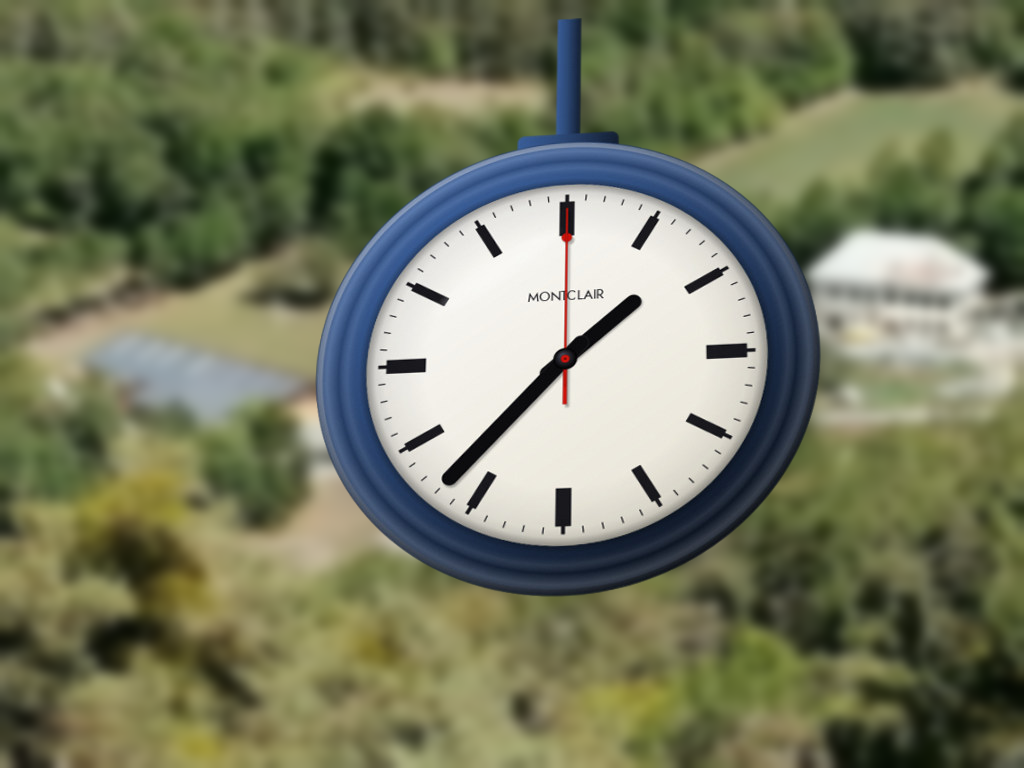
1,37,00
